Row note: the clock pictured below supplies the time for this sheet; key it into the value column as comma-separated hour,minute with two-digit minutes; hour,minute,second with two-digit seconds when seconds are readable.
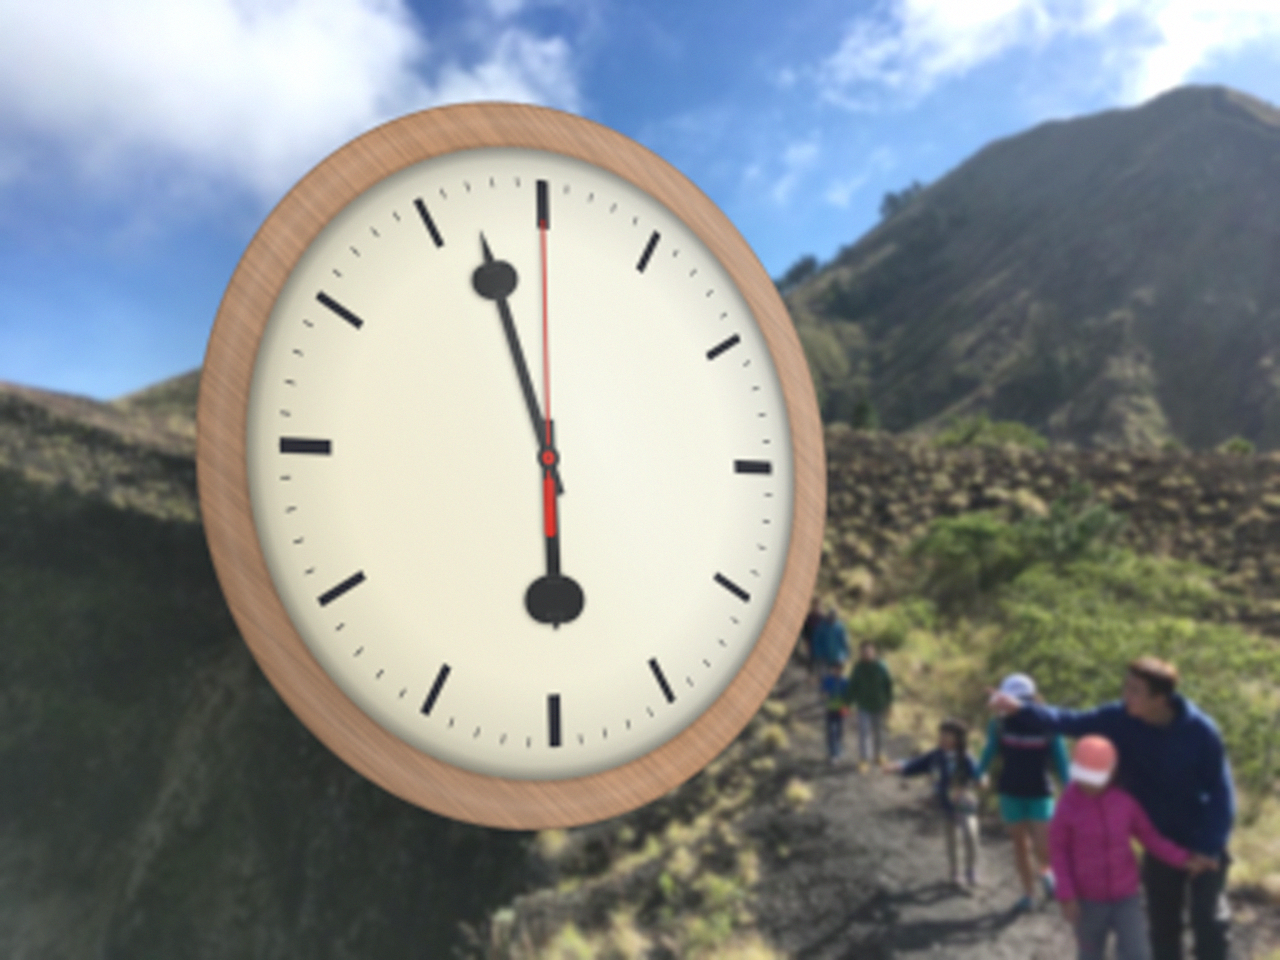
5,57,00
